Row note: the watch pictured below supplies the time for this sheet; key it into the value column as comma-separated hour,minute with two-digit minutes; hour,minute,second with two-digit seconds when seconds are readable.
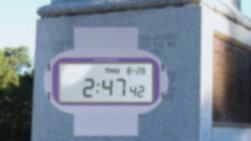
2,47,42
